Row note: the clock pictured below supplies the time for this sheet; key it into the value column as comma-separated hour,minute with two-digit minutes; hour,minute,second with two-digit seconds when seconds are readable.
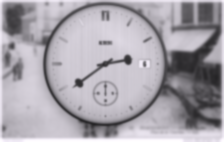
2,39
